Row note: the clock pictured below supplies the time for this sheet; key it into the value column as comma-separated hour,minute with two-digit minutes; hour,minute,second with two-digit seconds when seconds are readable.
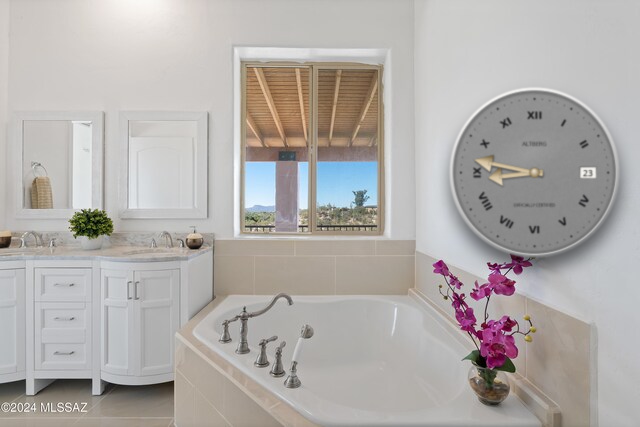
8,47
